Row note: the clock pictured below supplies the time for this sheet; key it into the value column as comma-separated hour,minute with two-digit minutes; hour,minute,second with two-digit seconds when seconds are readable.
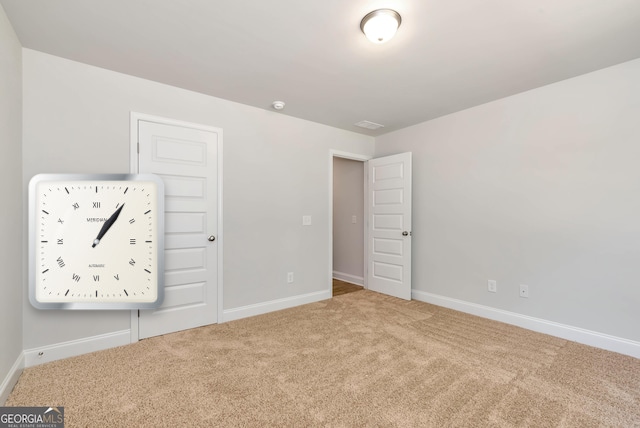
1,06
